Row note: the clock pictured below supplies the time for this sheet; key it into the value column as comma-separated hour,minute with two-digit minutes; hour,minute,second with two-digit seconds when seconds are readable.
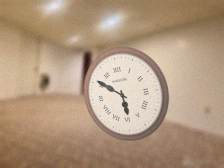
5,51
